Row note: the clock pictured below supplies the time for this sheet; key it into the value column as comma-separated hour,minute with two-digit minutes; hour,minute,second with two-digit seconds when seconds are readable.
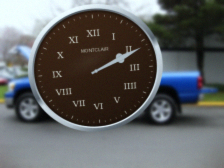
2,11
